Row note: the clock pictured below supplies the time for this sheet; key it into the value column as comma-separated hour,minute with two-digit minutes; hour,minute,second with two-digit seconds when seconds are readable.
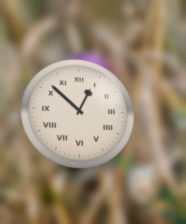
12,52
